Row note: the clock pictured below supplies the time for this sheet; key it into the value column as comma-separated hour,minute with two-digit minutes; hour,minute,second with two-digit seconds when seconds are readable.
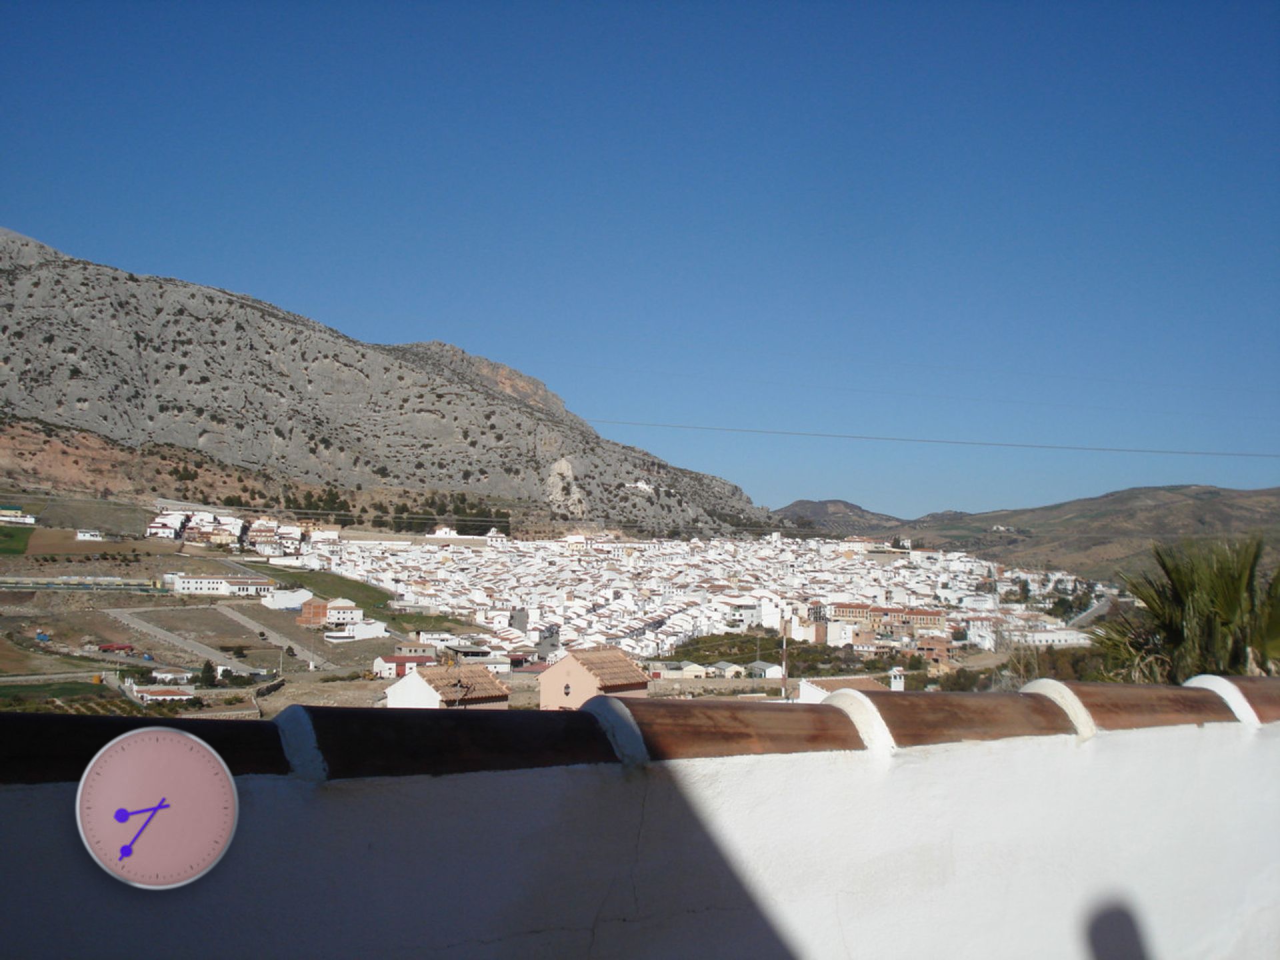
8,36
